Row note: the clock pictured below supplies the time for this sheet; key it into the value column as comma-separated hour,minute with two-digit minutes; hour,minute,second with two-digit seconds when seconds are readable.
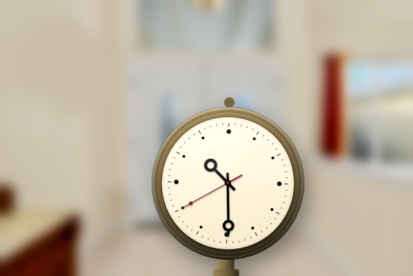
10,29,40
